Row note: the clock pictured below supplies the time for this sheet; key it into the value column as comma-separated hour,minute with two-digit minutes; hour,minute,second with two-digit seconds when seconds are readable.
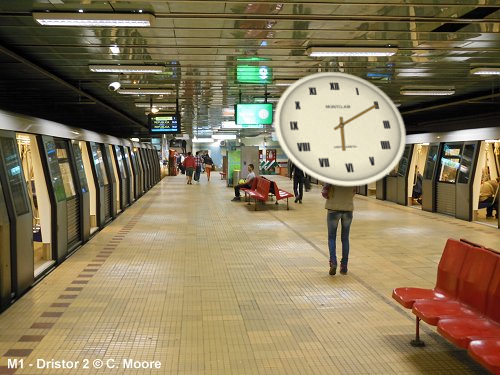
6,10
